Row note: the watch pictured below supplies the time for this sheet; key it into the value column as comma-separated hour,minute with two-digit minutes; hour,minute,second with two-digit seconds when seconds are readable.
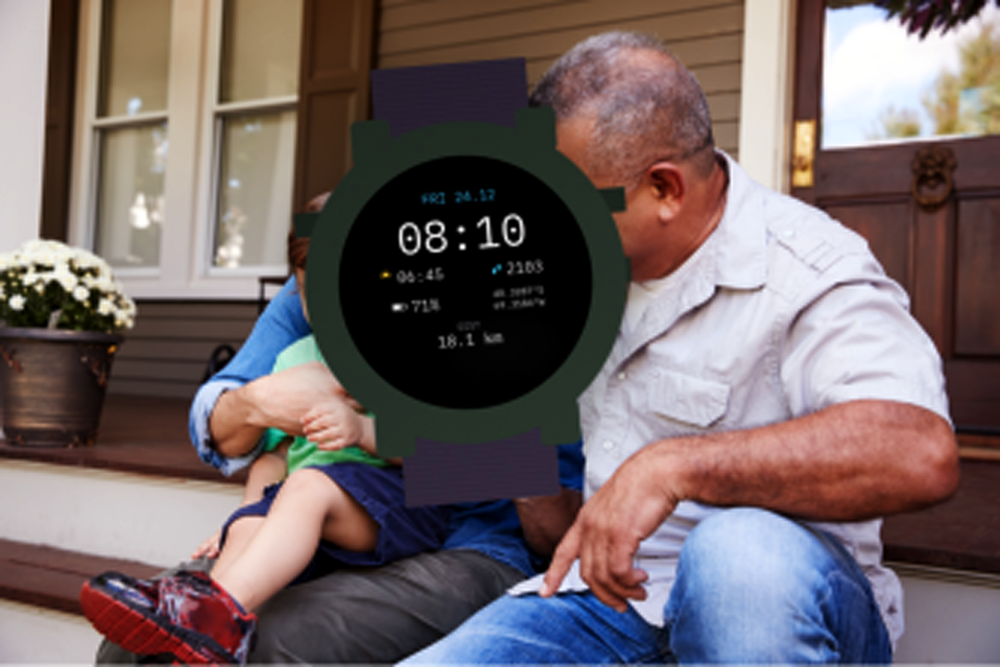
8,10
